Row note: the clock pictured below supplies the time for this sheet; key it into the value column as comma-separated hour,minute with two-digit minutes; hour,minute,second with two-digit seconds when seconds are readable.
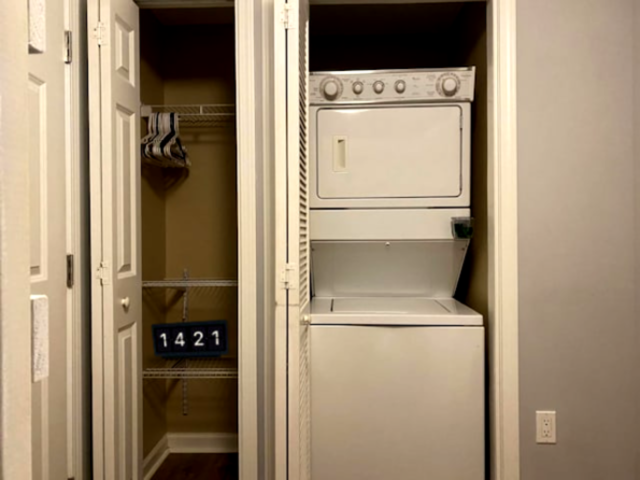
14,21
